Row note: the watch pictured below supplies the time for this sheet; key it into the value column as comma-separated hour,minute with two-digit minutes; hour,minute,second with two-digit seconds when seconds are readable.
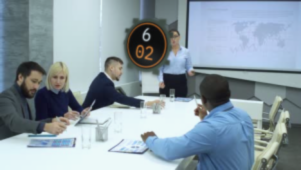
6,02
